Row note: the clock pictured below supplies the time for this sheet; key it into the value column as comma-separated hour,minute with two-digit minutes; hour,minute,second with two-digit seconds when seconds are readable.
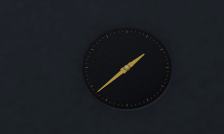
1,38
